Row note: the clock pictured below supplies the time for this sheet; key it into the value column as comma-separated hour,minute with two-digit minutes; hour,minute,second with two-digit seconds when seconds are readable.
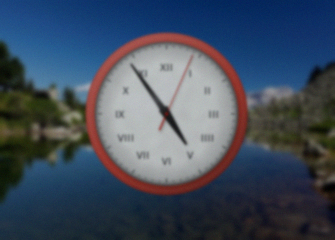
4,54,04
